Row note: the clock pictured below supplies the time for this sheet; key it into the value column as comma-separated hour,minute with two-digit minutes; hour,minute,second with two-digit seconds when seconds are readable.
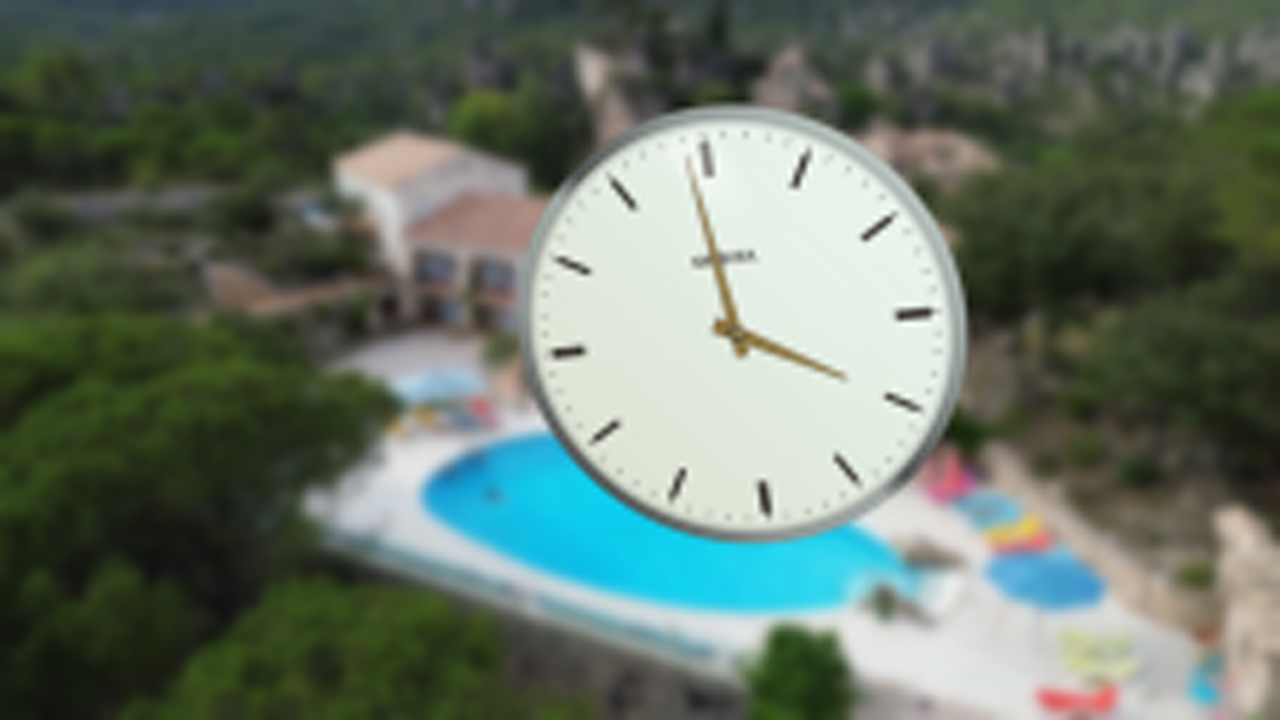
3,59
